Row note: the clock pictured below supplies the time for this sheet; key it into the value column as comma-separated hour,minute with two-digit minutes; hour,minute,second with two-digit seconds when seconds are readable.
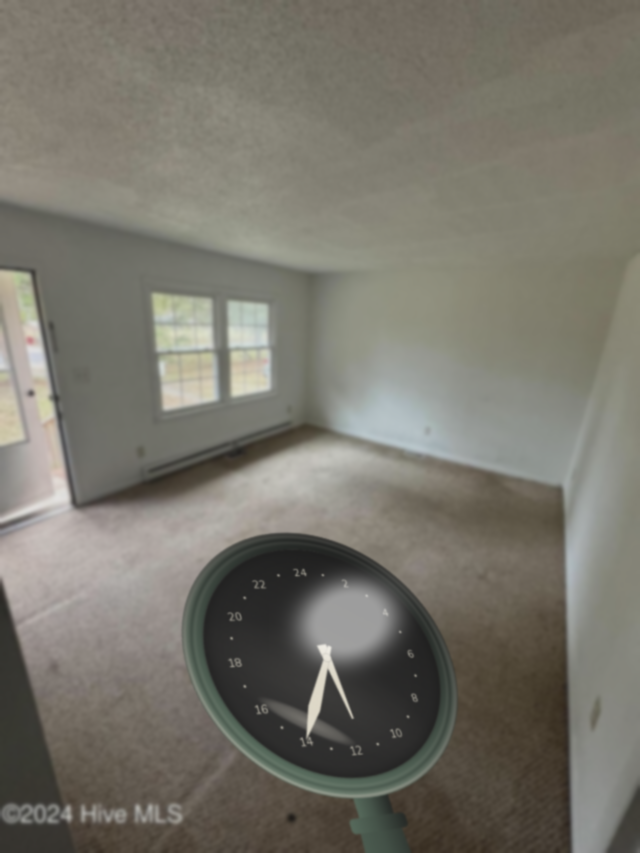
11,35
